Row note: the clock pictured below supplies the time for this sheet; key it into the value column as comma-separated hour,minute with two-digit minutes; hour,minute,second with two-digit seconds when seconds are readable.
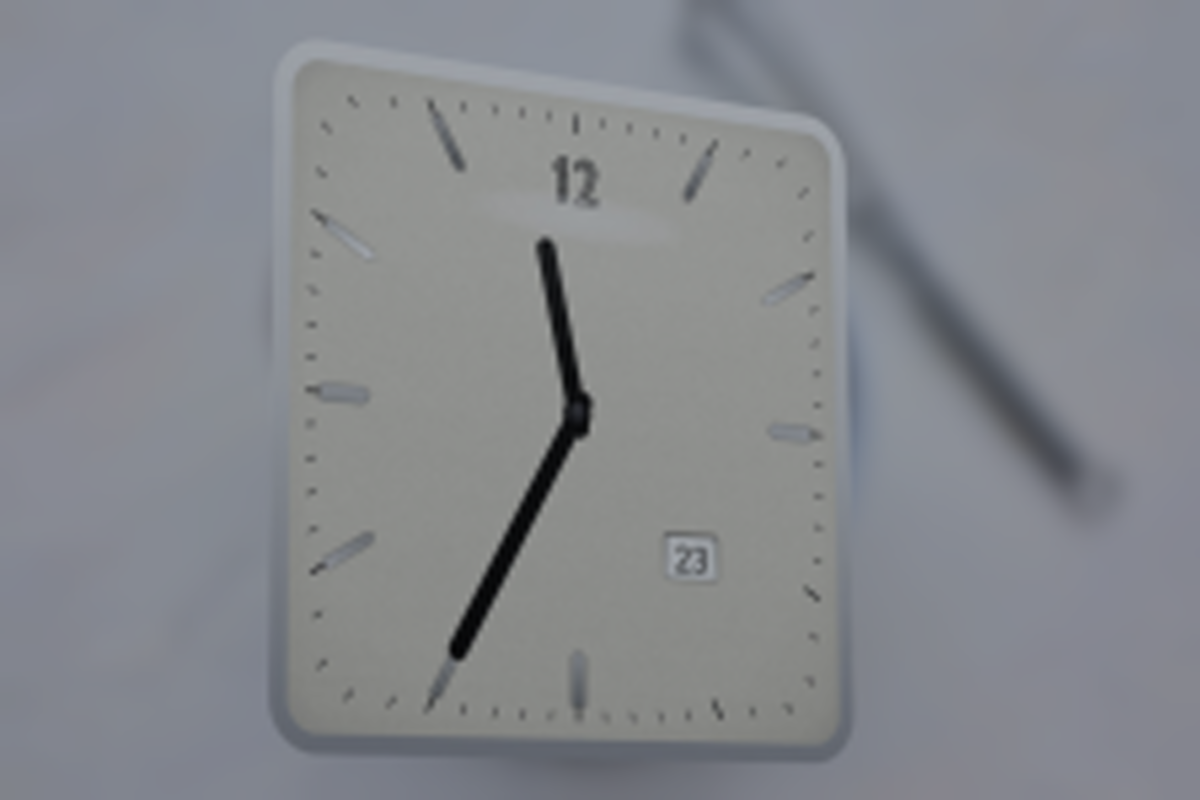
11,35
